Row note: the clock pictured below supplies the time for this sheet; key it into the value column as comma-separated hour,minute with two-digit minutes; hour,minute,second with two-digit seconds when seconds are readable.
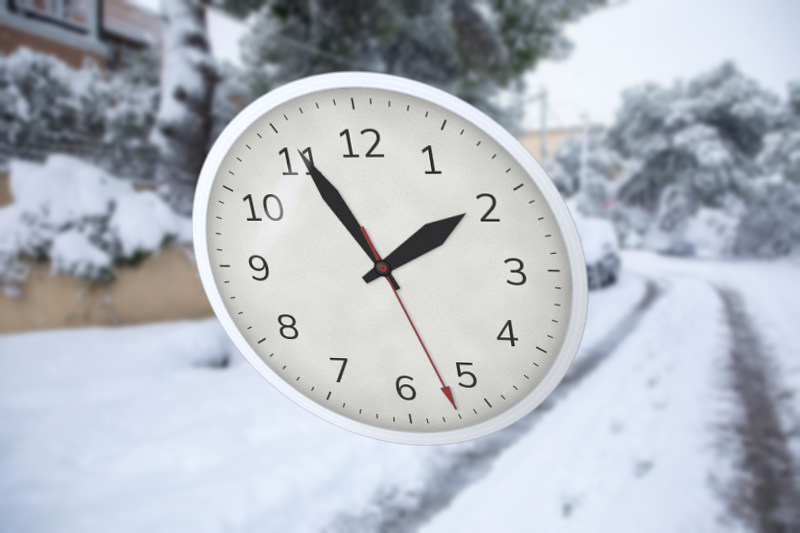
1,55,27
